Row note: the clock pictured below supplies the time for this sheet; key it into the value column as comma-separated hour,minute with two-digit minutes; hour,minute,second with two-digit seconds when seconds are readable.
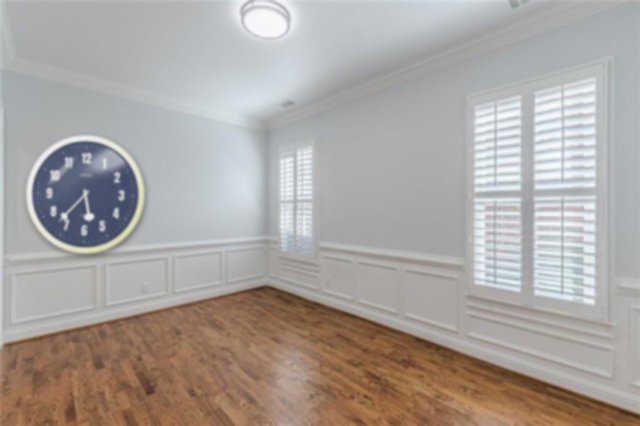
5,37
